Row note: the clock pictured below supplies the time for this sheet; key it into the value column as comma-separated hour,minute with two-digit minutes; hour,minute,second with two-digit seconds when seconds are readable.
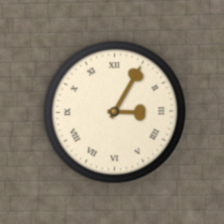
3,05
